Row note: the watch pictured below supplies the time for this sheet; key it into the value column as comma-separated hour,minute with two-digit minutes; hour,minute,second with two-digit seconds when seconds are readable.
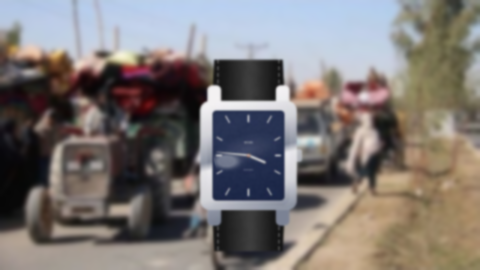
3,46
